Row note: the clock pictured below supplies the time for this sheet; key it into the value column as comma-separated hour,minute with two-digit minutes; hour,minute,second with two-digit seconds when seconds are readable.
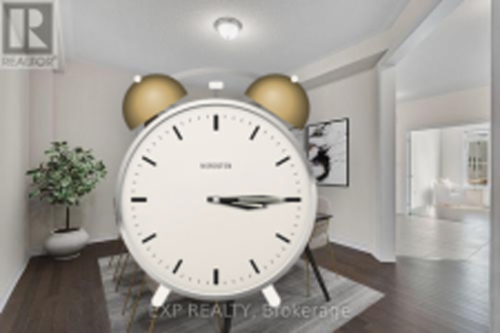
3,15
